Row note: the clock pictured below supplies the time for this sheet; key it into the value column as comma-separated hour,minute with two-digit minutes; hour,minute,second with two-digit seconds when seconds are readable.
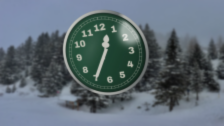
12,35
